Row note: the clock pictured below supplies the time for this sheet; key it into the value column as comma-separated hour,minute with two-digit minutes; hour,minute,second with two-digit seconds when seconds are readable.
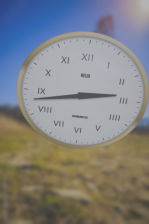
2,43
